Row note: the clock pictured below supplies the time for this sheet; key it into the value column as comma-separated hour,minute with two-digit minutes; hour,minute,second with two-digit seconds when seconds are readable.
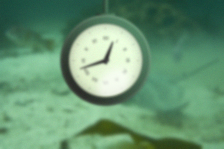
12,42
